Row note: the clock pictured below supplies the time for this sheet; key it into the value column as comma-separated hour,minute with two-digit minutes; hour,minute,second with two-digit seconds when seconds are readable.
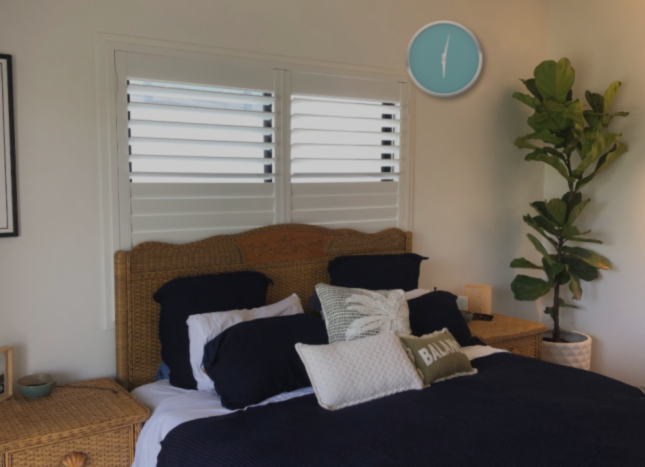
6,02
